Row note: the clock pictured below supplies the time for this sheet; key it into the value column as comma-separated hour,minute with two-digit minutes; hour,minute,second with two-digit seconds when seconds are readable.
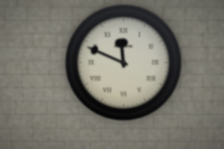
11,49
